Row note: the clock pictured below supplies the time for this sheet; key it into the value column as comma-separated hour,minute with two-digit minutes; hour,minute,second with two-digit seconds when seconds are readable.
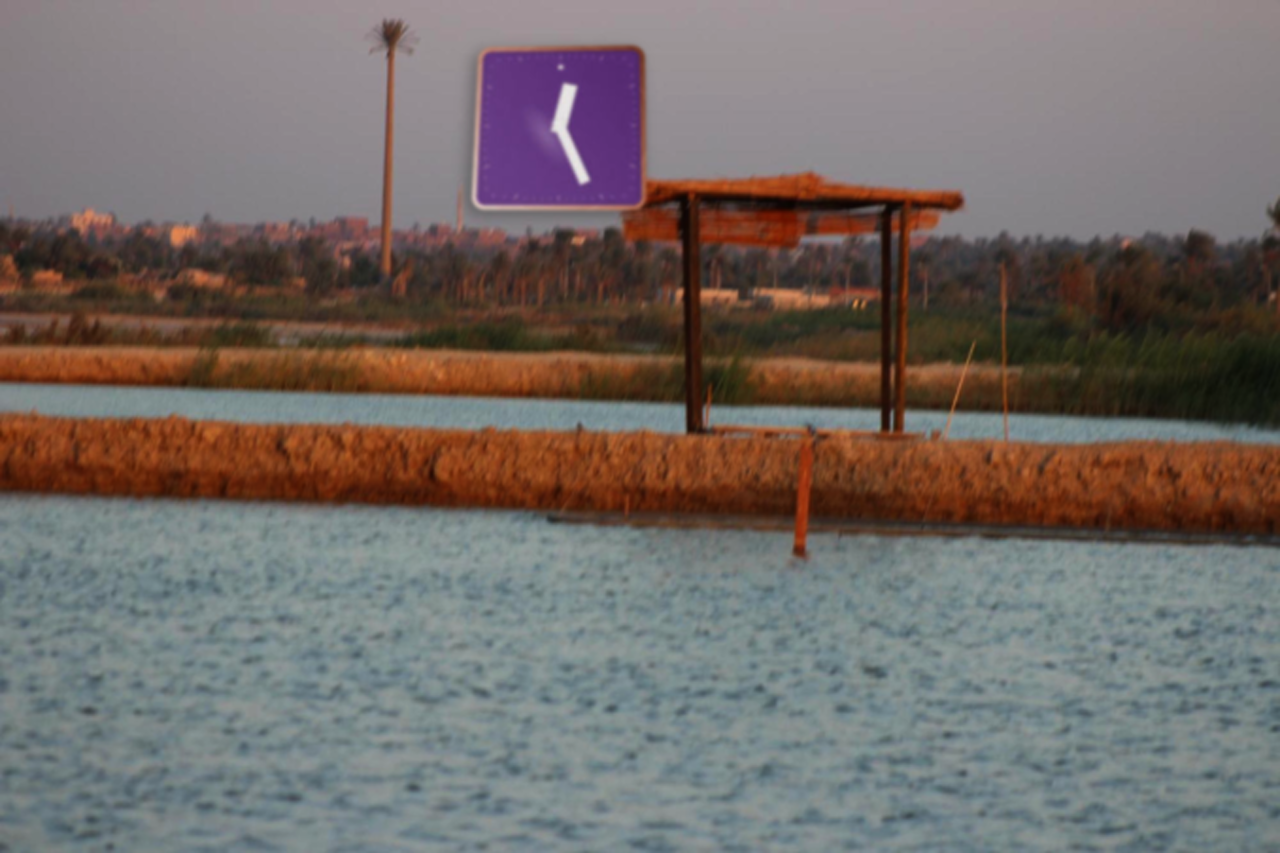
12,26
